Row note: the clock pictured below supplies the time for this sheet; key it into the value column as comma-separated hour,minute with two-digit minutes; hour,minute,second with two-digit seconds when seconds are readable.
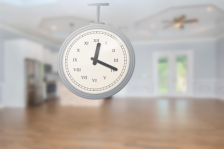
12,19
